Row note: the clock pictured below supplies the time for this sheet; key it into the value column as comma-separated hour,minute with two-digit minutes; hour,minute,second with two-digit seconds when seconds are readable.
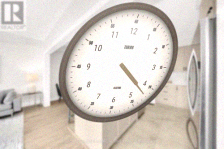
4,22
